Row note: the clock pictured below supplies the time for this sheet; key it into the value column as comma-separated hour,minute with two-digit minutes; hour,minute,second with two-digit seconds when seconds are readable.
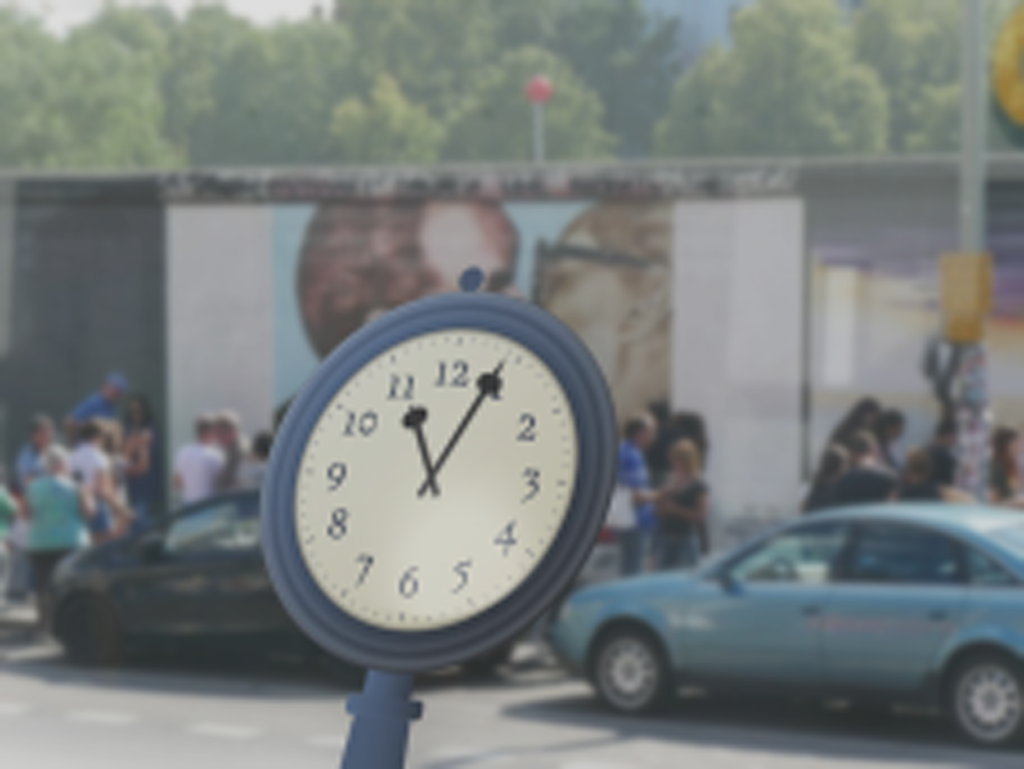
11,04
